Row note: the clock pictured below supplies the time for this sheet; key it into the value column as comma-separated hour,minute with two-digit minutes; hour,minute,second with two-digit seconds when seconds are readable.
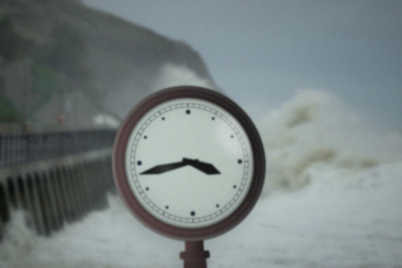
3,43
